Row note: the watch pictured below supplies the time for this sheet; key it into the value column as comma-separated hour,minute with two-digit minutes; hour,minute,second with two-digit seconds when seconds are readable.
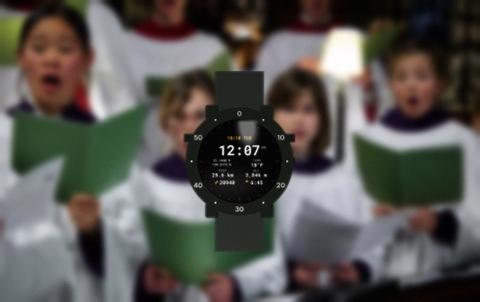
12,07
